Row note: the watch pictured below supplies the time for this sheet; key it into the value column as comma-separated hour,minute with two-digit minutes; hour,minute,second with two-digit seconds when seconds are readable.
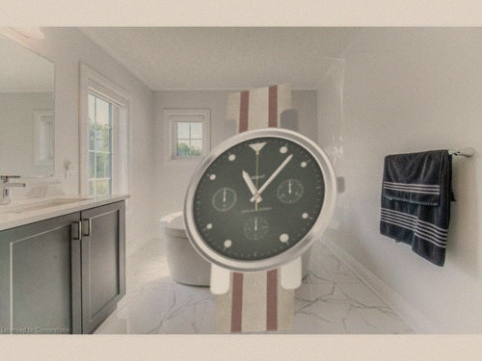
11,07
